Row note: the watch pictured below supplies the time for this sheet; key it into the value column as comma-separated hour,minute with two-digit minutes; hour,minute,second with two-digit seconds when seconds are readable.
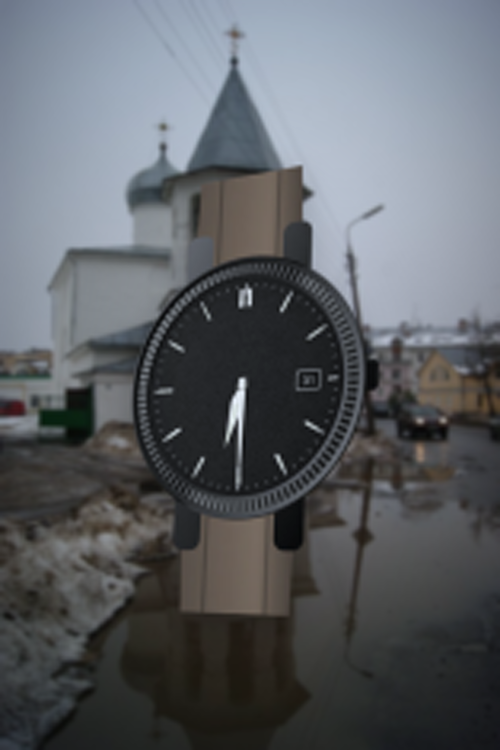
6,30
